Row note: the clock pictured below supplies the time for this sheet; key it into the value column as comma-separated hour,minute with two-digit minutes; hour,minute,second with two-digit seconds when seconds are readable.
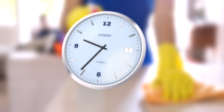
9,36
